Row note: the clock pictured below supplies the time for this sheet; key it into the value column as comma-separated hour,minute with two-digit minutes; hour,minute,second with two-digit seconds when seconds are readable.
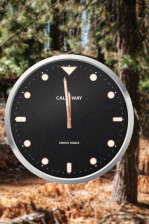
11,59
